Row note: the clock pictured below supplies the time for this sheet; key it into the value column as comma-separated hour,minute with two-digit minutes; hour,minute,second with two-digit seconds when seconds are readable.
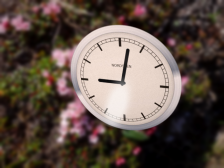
9,02
